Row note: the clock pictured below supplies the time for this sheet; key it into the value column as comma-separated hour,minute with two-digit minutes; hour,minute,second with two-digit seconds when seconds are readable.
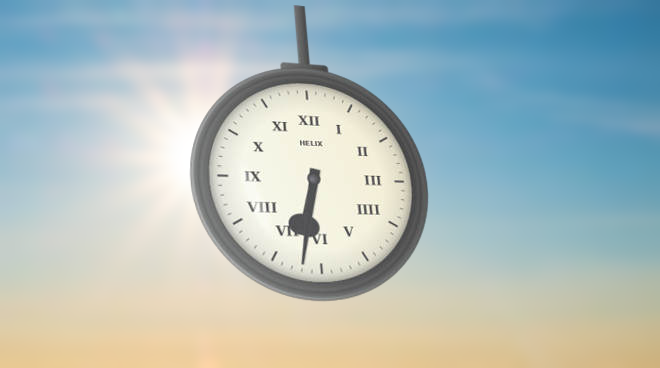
6,32
